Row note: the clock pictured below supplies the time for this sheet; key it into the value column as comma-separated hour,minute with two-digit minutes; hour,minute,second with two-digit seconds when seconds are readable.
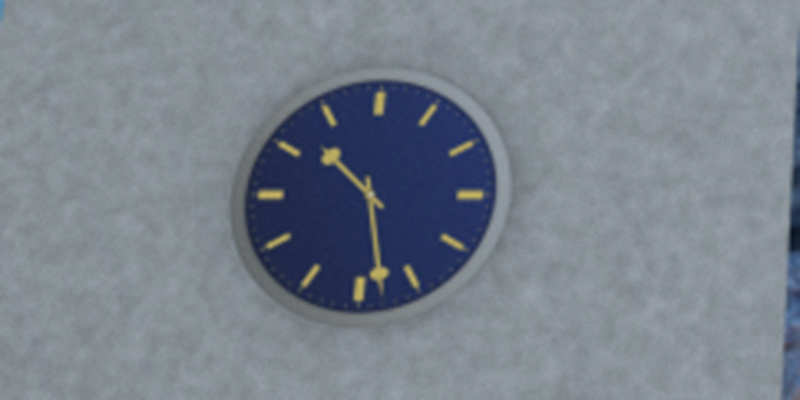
10,28
